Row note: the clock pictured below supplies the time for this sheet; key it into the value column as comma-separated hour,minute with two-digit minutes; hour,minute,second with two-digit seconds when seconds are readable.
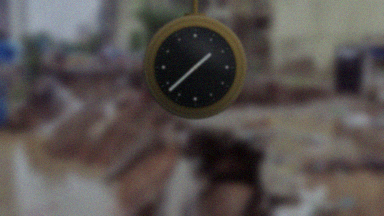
1,38
